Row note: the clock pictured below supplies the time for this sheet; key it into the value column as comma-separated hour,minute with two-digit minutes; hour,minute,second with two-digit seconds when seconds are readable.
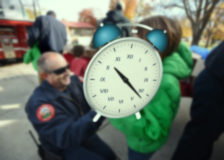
10,22
